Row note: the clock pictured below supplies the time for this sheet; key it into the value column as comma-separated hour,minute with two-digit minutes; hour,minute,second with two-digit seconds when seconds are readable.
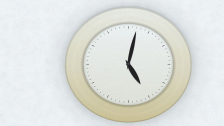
5,02
